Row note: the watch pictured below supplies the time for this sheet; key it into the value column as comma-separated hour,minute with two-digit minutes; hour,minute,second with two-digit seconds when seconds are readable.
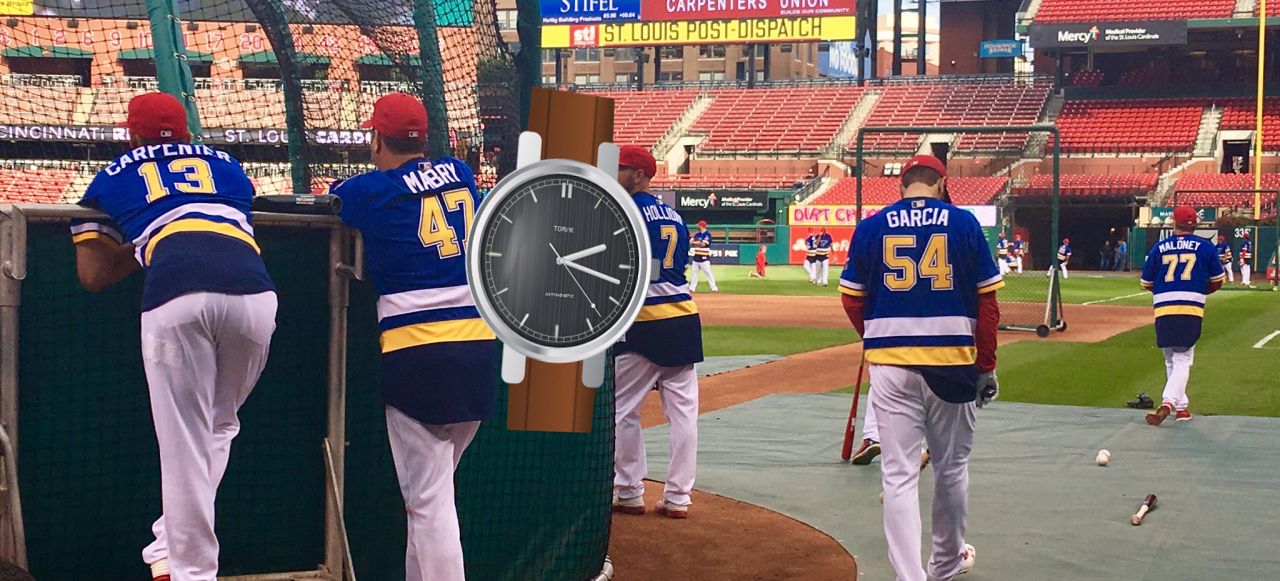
2,17,23
